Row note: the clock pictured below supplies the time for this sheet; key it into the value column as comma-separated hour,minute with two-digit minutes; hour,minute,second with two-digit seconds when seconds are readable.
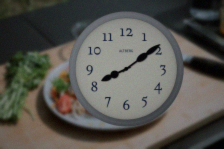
8,09
